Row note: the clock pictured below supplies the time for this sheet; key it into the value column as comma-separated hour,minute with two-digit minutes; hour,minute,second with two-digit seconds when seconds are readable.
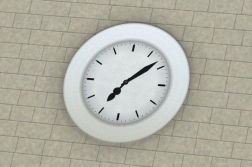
7,08
